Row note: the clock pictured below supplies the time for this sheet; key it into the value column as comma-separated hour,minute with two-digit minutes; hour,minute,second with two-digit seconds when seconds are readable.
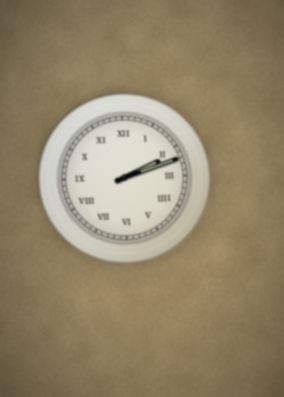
2,12
